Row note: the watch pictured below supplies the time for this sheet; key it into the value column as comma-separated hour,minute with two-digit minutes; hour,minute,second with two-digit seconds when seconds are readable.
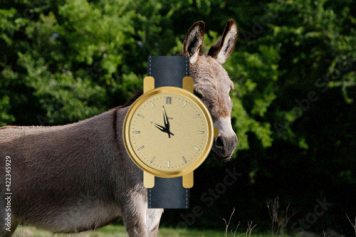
9,58
